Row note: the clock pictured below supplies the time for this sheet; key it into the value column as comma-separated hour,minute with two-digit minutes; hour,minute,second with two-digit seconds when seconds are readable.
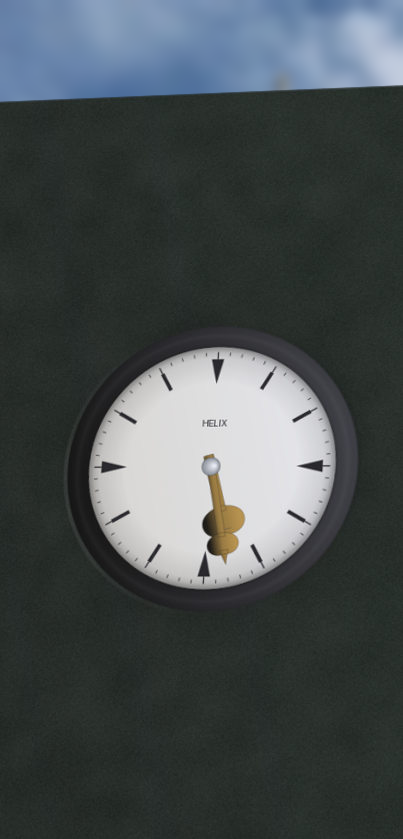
5,28
